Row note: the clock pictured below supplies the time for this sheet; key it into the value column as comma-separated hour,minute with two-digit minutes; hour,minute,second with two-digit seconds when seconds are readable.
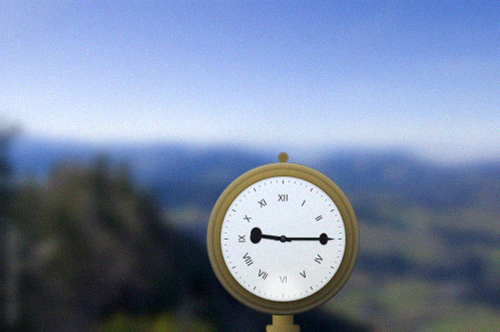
9,15
